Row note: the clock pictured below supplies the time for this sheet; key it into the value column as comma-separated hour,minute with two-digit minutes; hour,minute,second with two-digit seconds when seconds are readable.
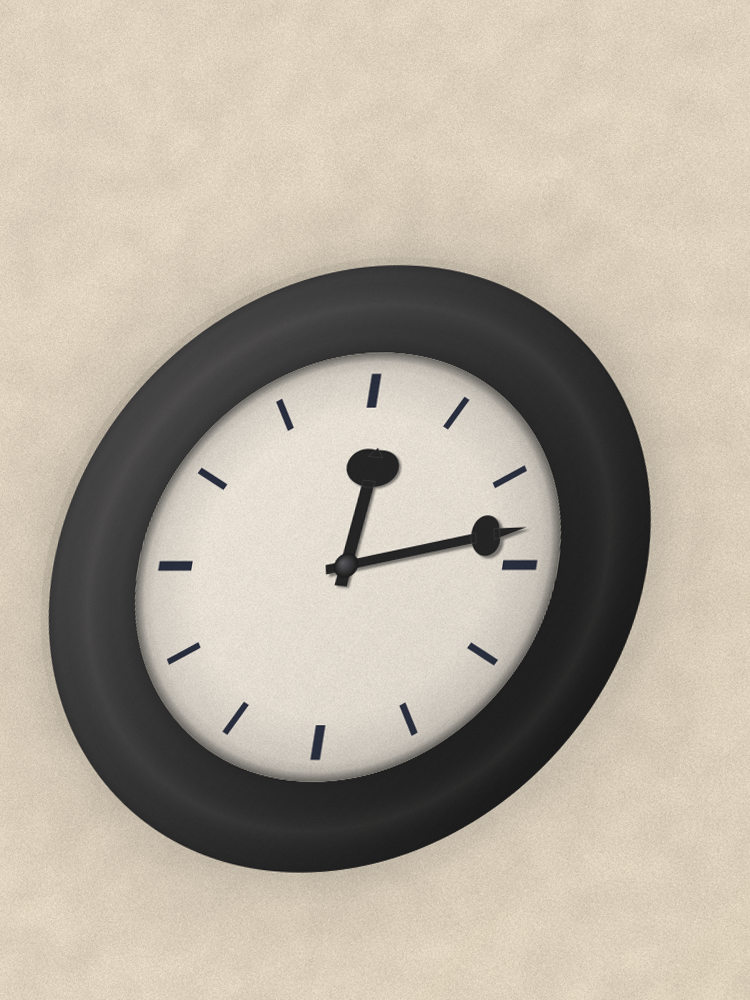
12,13
